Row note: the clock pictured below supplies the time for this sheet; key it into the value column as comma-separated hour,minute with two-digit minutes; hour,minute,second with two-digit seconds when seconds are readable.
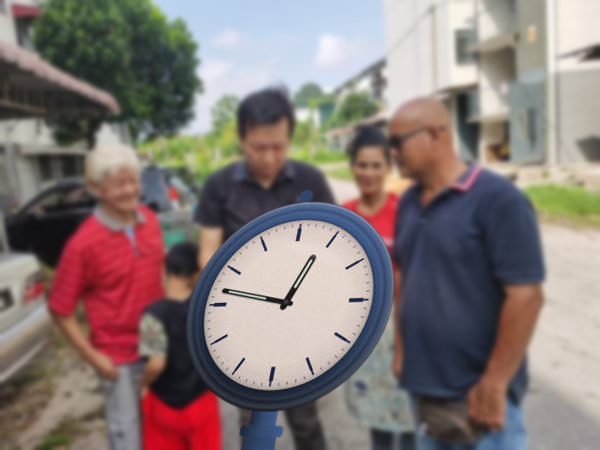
12,47
